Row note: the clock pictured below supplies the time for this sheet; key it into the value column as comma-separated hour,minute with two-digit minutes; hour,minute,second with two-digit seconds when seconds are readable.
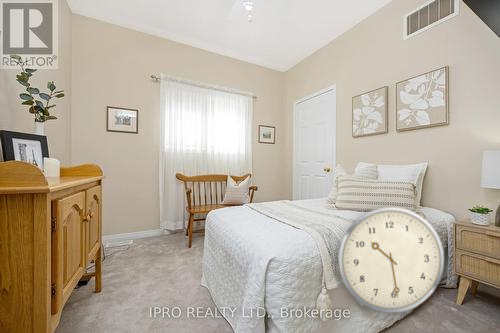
10,29
